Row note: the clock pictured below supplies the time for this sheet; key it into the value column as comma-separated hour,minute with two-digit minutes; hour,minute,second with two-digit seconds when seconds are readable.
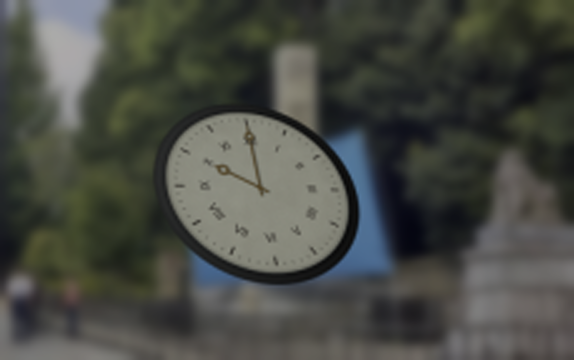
10,00
